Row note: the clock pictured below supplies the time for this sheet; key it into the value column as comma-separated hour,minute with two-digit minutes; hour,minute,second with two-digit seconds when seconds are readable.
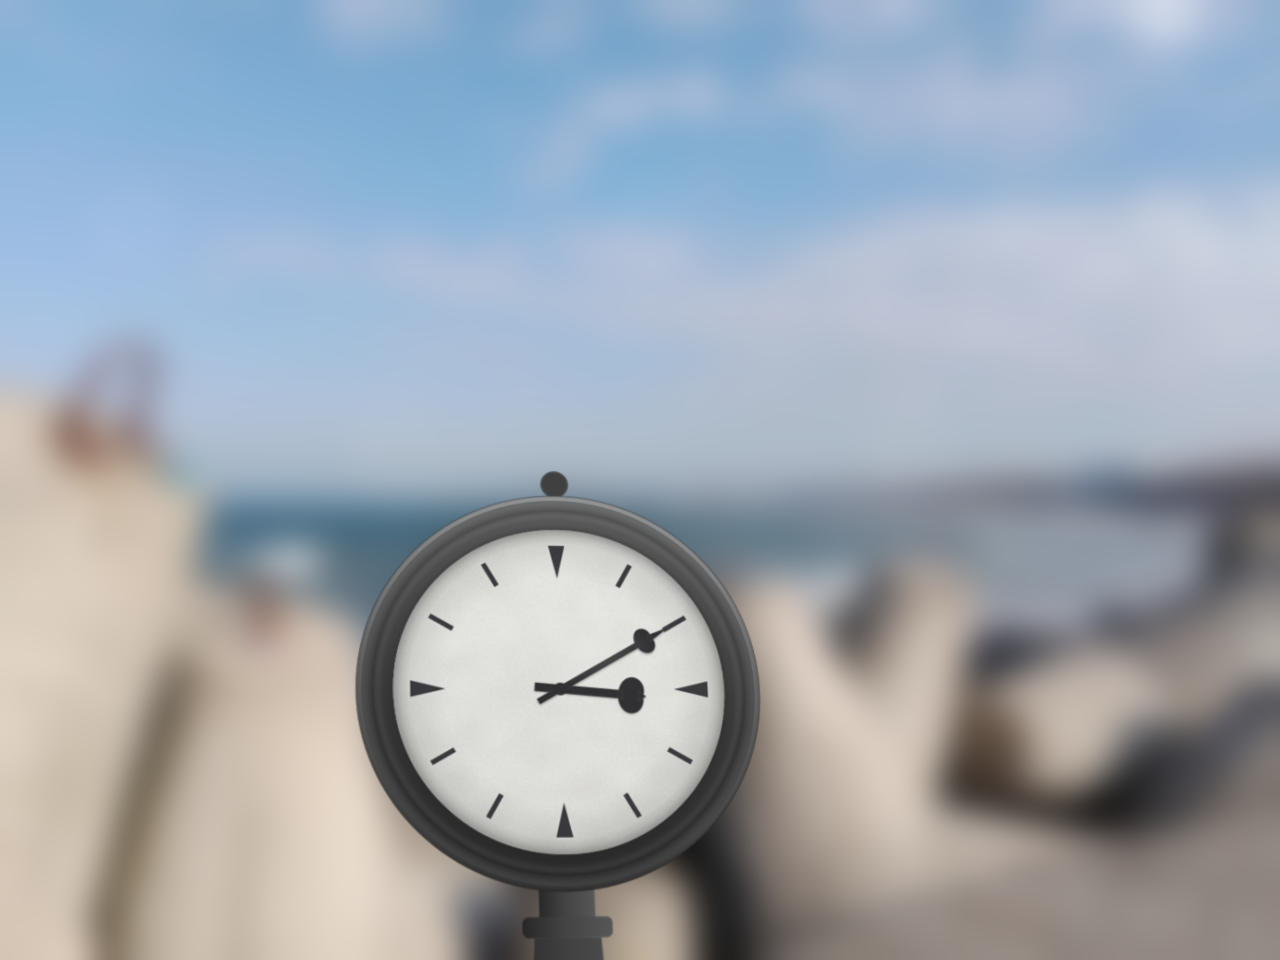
3,10
